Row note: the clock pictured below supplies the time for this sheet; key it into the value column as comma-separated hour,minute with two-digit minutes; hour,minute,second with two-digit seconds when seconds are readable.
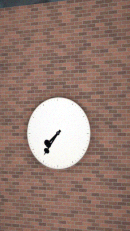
7,36
